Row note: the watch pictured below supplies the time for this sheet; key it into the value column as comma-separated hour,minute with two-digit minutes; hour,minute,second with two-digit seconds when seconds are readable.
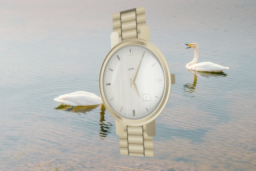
5,05
